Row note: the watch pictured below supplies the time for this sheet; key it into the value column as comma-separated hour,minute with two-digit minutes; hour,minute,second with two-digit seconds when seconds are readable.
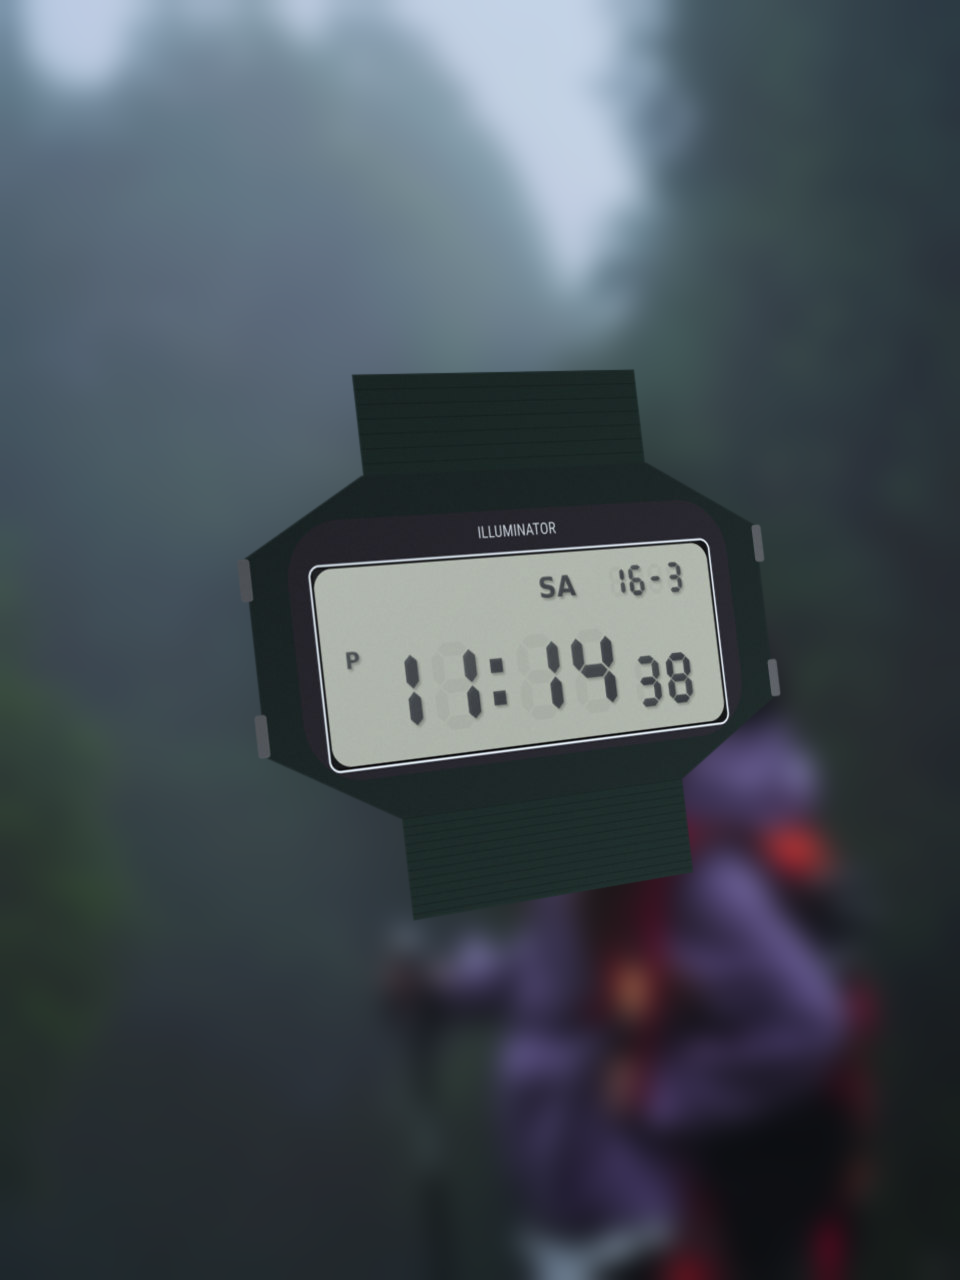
11,14,38
